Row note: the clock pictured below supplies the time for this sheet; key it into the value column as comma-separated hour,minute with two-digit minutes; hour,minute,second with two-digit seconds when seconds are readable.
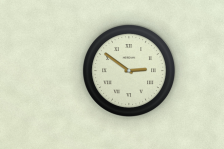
2,51
